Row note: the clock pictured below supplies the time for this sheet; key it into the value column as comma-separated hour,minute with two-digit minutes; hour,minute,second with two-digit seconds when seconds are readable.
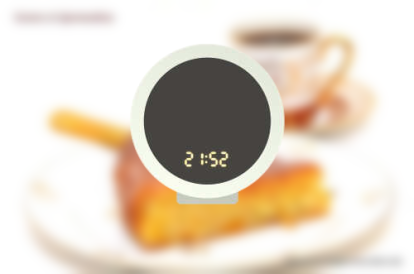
21,52
